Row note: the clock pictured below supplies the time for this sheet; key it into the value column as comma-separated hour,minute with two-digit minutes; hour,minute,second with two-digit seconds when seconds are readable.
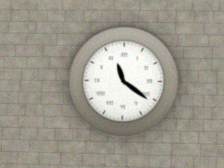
11,21
